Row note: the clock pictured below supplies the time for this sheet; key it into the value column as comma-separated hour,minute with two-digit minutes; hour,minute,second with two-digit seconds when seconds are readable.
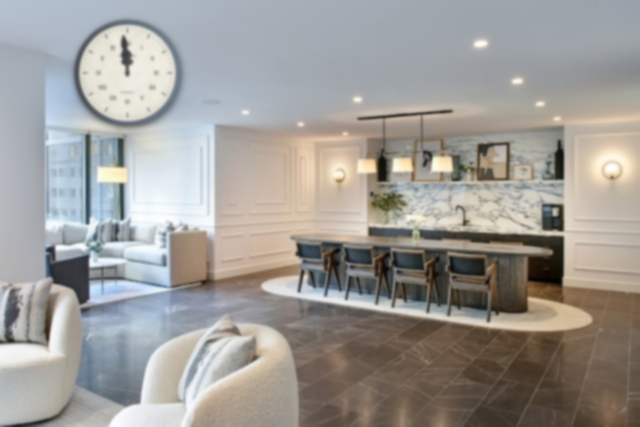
11,59
